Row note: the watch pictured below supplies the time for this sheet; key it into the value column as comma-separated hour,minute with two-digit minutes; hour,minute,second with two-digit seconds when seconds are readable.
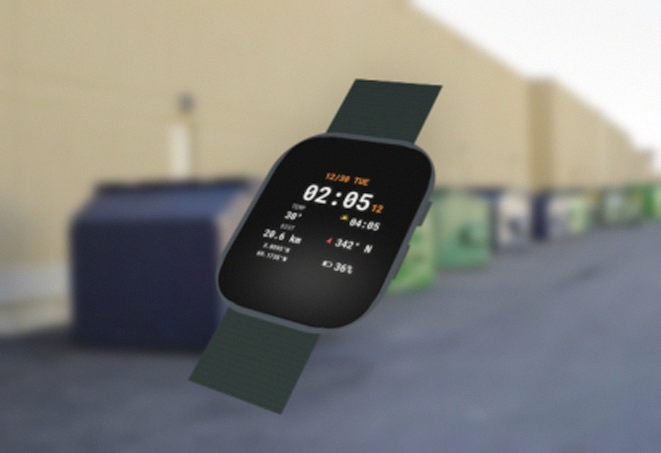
2,05
